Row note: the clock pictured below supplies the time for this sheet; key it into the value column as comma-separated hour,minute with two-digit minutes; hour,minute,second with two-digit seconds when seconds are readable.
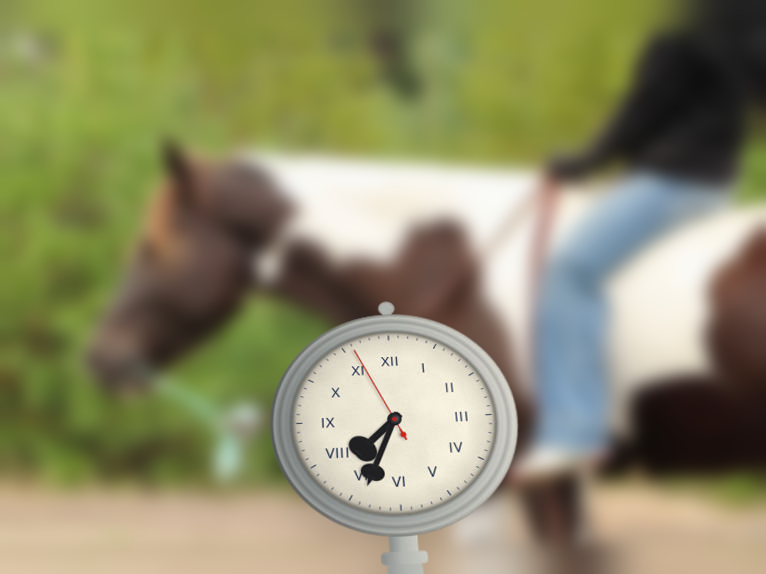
7,33,56
